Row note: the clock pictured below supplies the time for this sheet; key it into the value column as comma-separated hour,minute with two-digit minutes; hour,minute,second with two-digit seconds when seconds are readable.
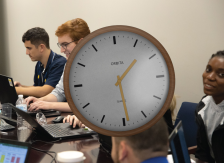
1,29
